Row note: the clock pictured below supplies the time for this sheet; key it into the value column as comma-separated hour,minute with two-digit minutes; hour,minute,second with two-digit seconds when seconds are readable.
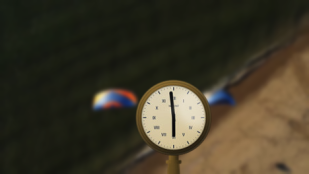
5,59
